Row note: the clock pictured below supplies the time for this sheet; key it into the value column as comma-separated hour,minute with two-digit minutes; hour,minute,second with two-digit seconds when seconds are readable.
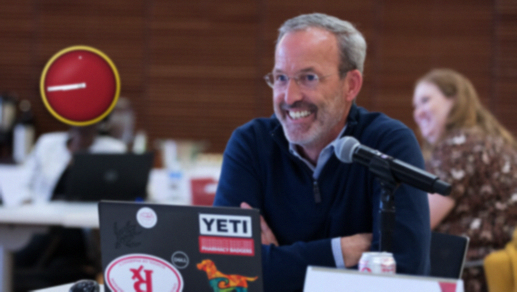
8,44
